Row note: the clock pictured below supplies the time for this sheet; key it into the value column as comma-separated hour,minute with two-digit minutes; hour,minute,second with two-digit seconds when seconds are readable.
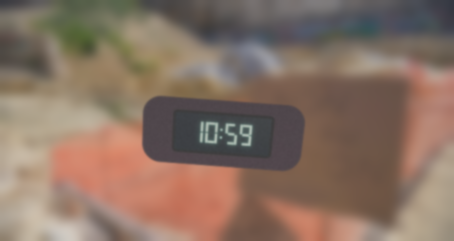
10,59
